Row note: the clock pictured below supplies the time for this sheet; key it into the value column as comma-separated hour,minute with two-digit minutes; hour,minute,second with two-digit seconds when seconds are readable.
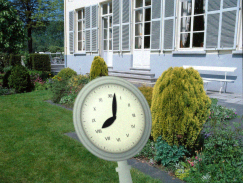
8,02
